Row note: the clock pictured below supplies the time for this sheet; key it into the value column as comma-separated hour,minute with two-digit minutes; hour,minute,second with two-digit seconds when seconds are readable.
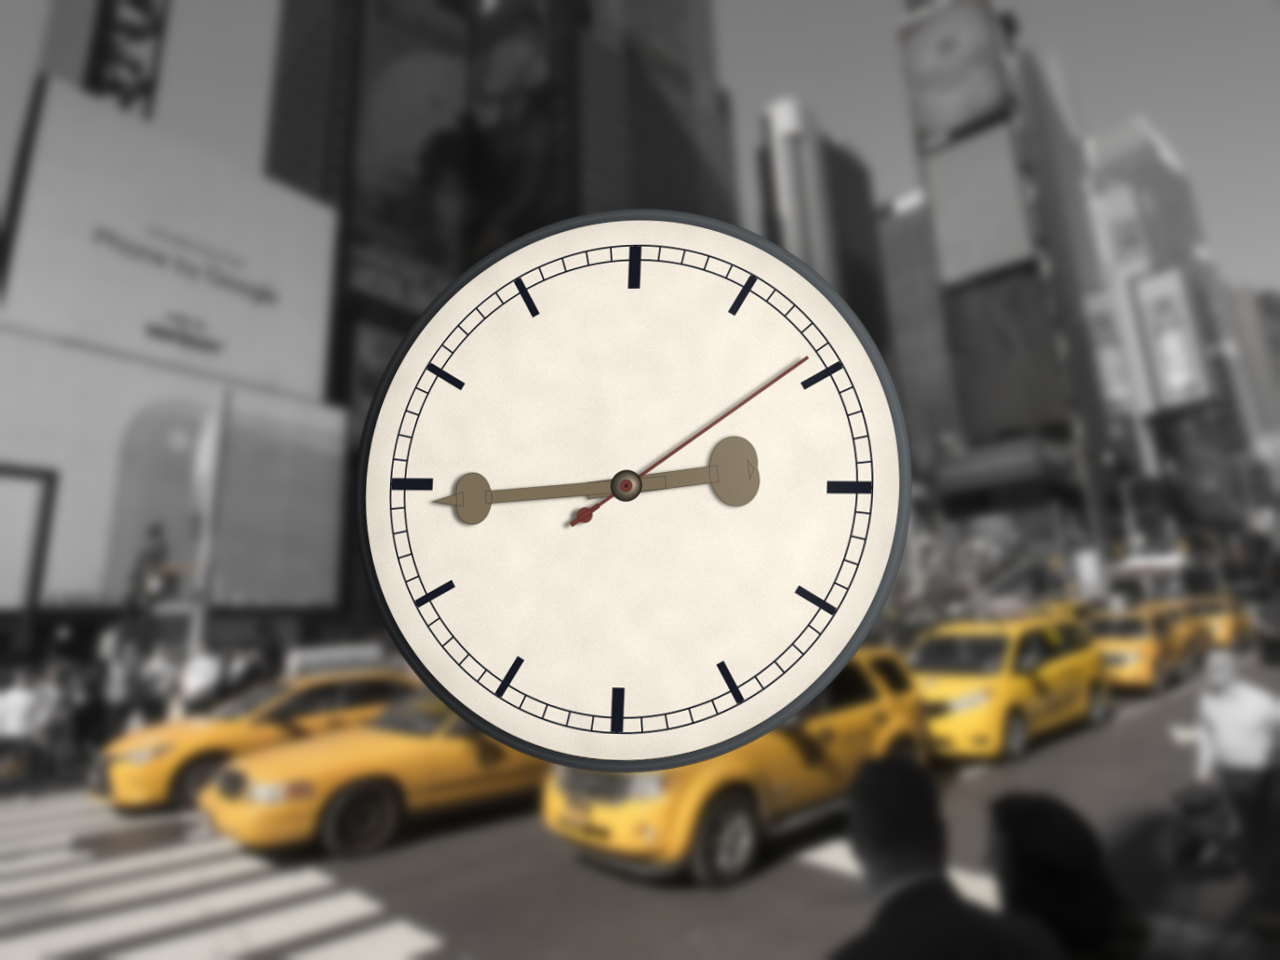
2,44,09
